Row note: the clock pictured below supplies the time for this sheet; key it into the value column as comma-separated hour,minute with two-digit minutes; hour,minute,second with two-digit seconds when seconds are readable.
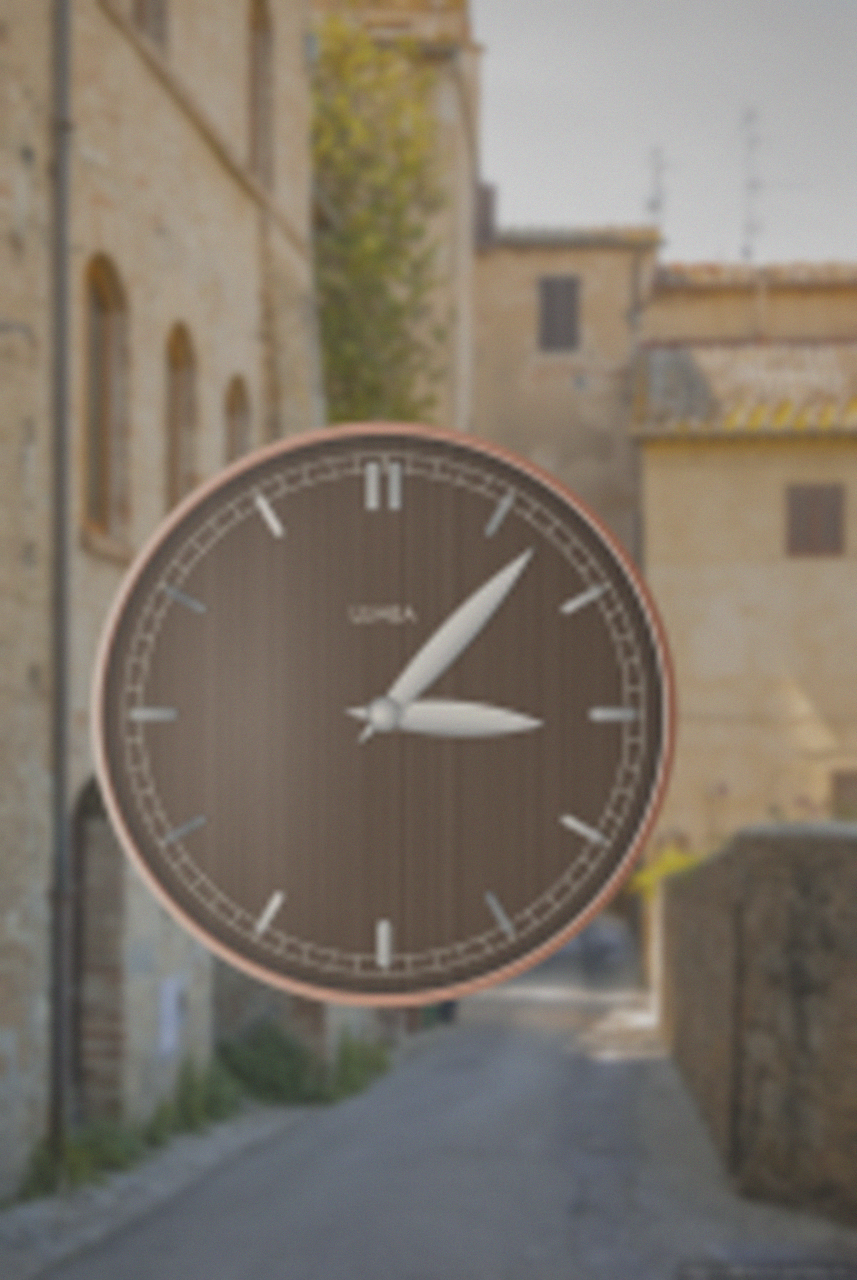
3,07
